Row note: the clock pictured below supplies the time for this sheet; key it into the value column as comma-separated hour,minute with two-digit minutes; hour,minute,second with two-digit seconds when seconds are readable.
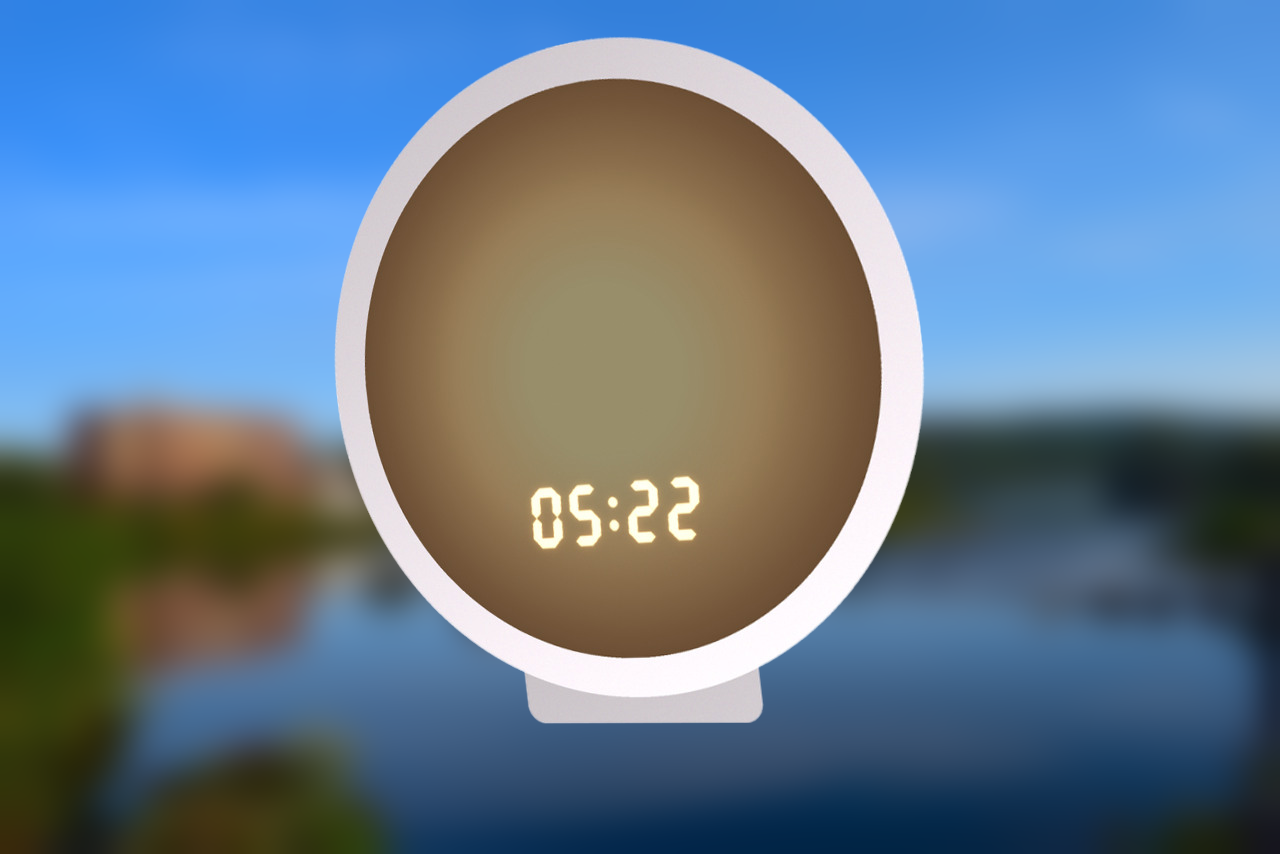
5,22
